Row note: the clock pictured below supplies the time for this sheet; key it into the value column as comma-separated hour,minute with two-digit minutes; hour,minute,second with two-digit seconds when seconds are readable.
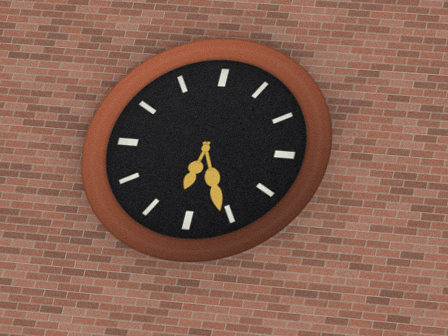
6,26
